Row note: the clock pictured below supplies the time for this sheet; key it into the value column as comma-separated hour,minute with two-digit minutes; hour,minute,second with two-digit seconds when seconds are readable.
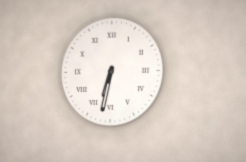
6,32
